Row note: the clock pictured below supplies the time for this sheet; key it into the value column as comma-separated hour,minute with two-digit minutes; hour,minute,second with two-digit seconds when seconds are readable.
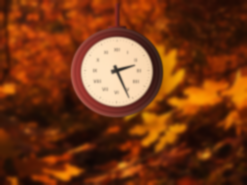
2,26
